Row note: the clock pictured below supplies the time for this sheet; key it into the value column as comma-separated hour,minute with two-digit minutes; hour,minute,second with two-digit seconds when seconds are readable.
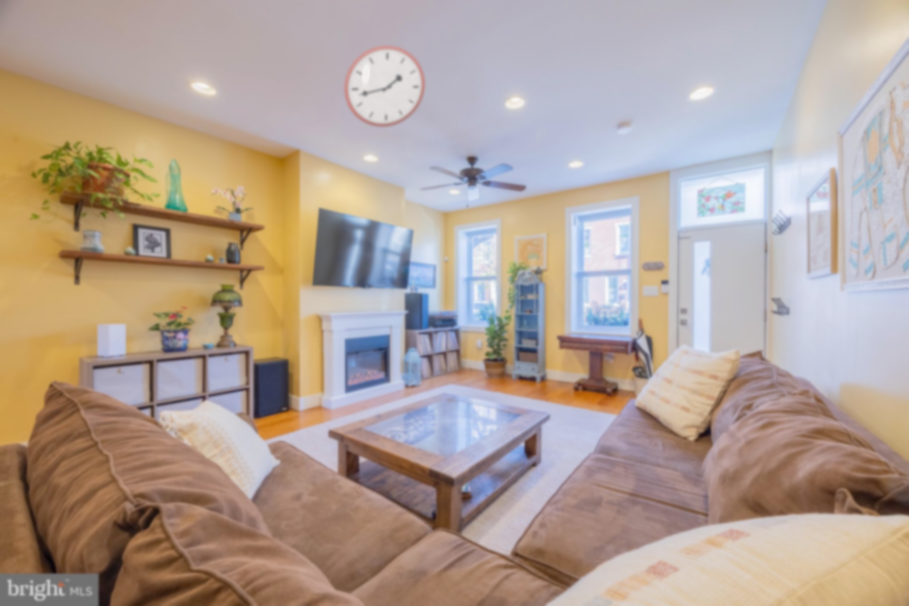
1,43
